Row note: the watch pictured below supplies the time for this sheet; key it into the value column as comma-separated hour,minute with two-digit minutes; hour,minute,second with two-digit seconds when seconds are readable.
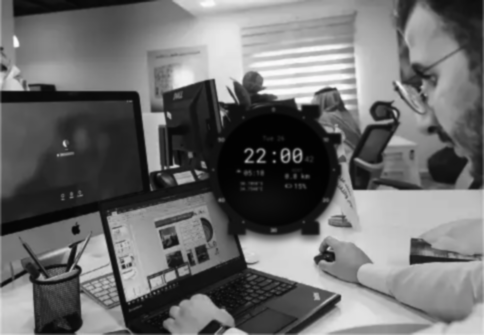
22,00
